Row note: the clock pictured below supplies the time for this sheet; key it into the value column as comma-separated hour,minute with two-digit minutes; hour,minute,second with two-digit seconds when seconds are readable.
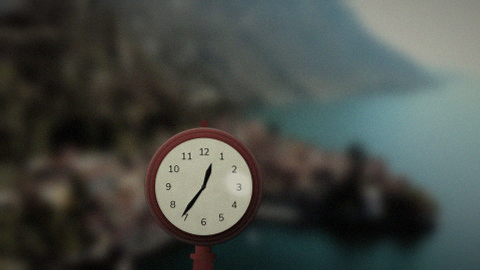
12,36
